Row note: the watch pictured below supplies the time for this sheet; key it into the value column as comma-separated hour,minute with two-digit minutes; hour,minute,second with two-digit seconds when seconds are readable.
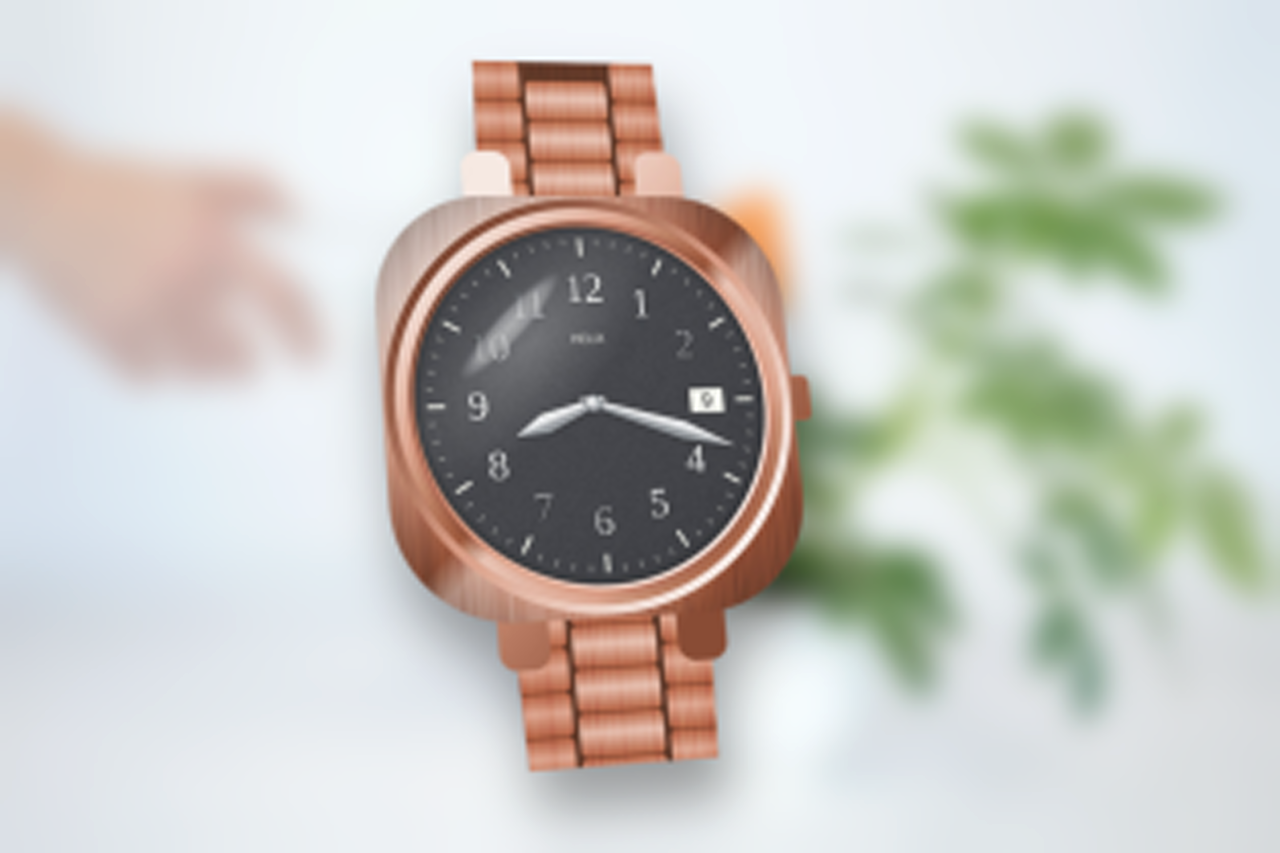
8,18
